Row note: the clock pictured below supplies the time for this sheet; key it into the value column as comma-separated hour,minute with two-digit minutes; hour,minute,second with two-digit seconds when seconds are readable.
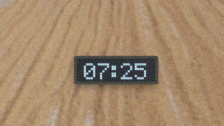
7,25
